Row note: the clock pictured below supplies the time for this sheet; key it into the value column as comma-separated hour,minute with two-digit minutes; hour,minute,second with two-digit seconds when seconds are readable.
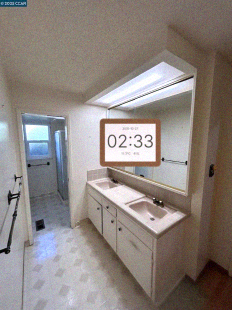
2,33
